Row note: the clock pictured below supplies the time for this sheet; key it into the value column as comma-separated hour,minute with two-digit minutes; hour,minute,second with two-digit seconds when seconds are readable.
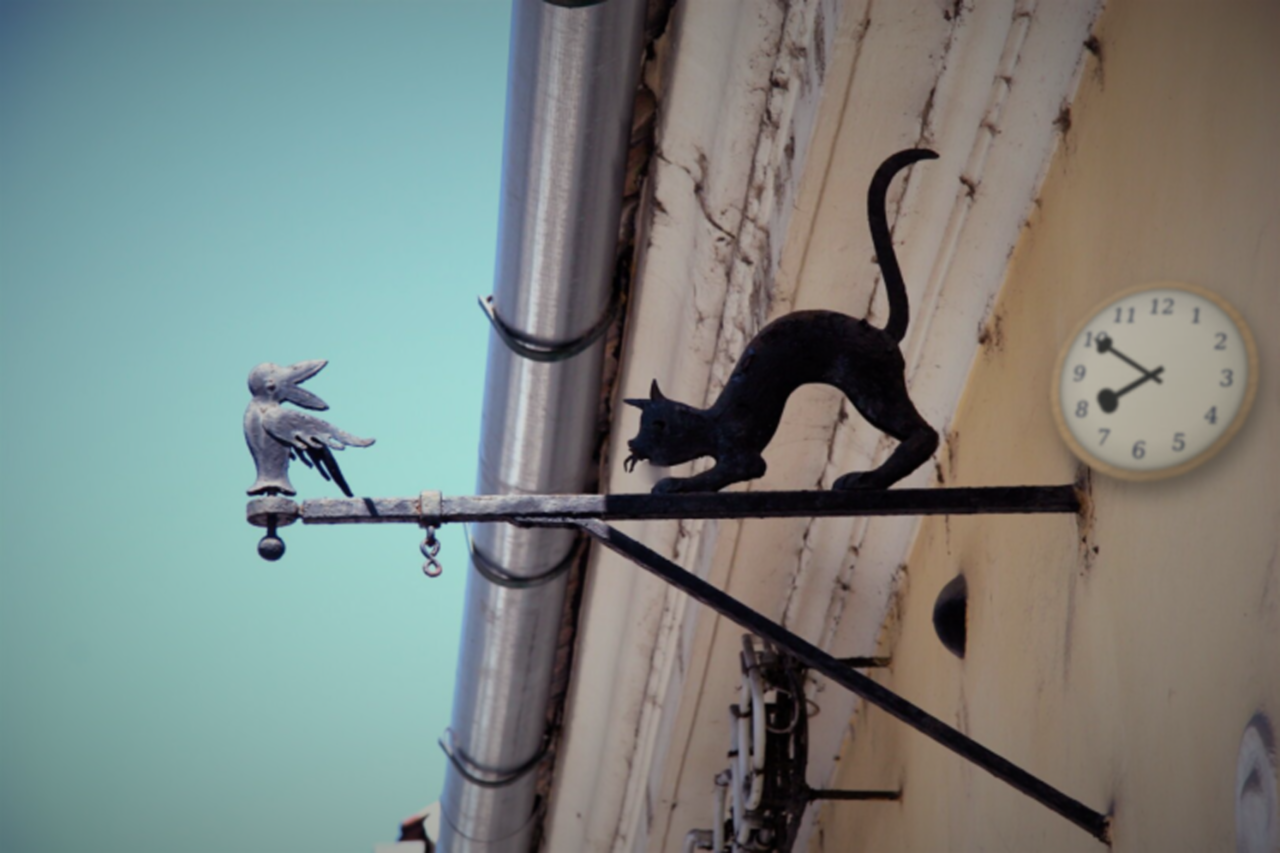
7,50
